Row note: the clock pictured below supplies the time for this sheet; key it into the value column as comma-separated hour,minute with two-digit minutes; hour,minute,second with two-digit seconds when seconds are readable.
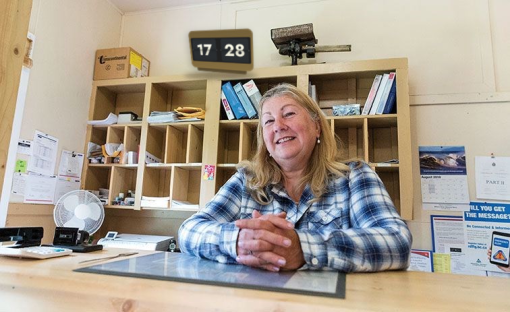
17,28
